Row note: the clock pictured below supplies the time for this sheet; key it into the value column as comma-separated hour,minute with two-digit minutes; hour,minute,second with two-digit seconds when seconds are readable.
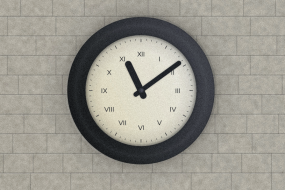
11,09
